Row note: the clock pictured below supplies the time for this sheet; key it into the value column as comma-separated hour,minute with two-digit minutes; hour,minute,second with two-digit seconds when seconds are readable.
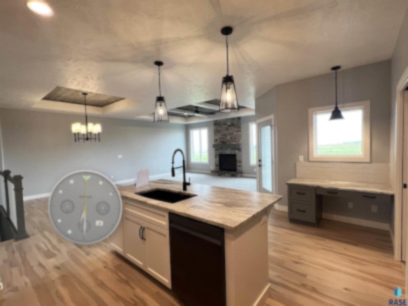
6,30
